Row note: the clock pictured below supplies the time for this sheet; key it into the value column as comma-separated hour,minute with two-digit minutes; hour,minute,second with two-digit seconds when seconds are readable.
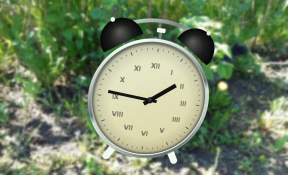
1,46
